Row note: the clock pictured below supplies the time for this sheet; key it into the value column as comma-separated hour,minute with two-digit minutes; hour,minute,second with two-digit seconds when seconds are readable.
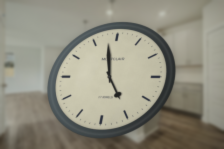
4,58
